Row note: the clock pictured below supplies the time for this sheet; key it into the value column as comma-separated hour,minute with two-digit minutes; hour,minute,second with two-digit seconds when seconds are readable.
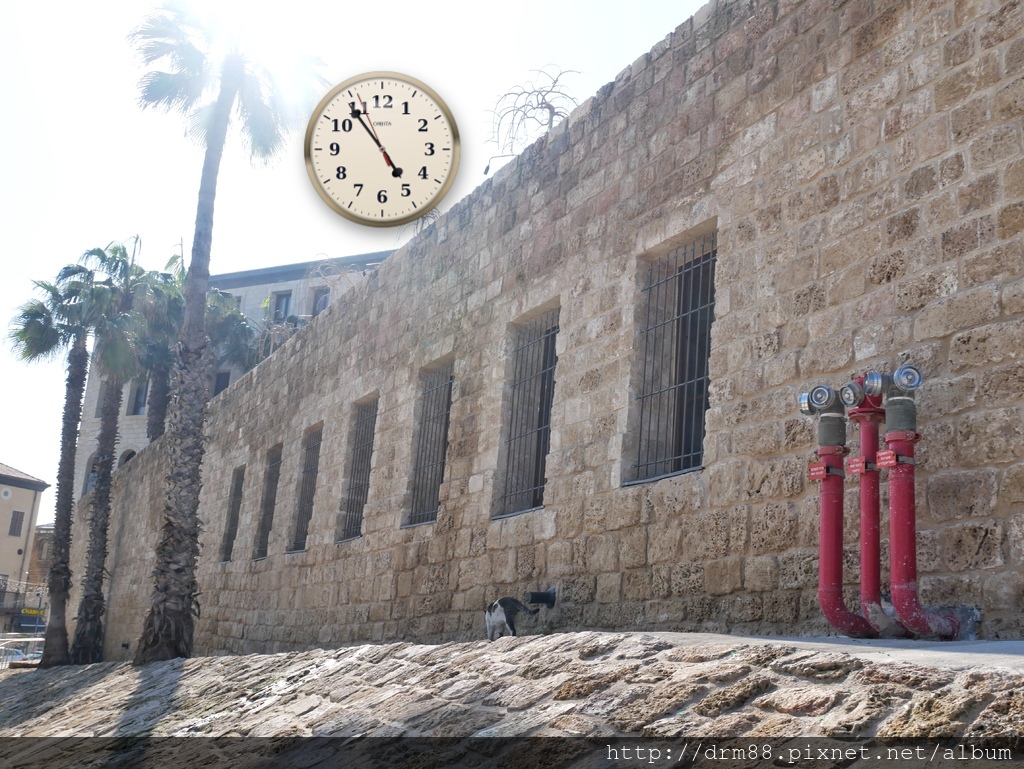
4,53,56
